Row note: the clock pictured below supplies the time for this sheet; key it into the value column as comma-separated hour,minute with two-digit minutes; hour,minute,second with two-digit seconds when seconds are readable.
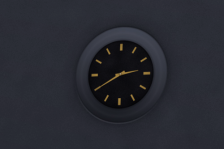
2,40
